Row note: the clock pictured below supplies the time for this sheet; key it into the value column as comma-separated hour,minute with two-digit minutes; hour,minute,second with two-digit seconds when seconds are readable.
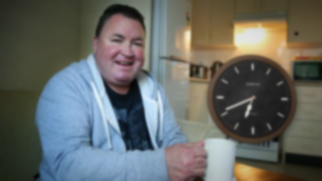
6,41
